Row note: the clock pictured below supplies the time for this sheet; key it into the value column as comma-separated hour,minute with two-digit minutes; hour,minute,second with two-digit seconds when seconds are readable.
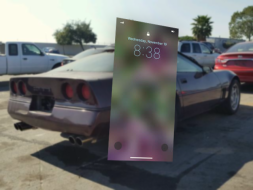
8,38
